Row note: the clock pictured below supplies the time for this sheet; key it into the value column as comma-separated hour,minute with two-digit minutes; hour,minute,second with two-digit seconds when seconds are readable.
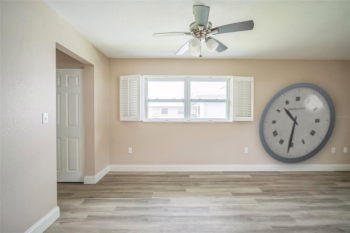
10,31
